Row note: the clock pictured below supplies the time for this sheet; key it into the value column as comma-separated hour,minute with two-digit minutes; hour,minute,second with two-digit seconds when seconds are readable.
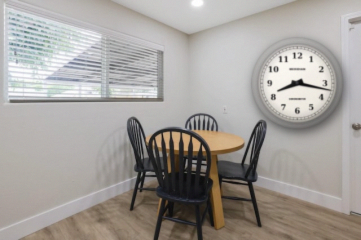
8,17
